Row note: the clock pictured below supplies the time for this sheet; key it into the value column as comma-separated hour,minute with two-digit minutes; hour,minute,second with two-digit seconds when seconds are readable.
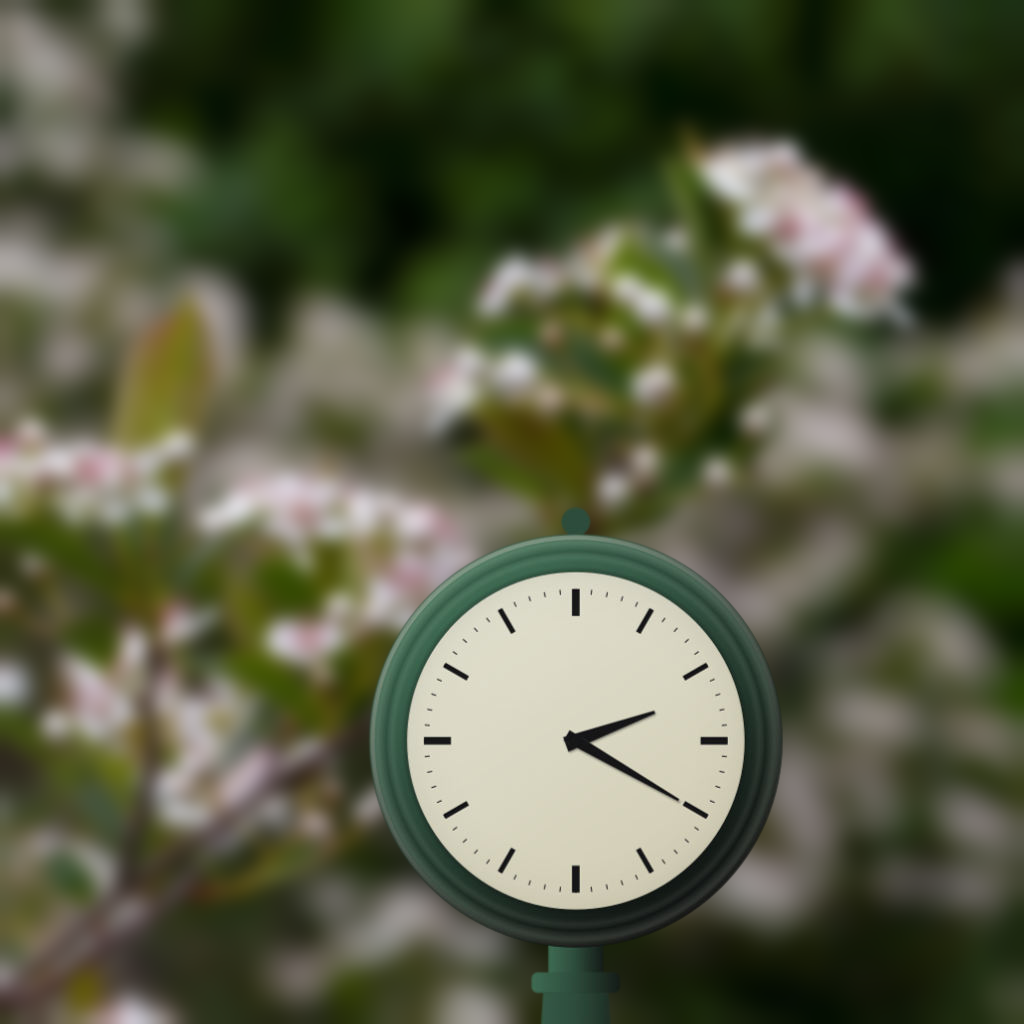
2,20
